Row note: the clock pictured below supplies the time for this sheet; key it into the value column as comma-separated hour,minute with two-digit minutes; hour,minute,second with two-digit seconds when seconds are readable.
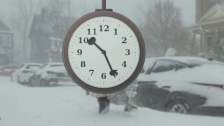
10,26
